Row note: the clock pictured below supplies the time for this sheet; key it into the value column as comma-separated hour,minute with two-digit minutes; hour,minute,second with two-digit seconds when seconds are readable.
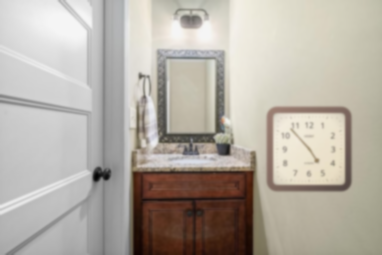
4,53
